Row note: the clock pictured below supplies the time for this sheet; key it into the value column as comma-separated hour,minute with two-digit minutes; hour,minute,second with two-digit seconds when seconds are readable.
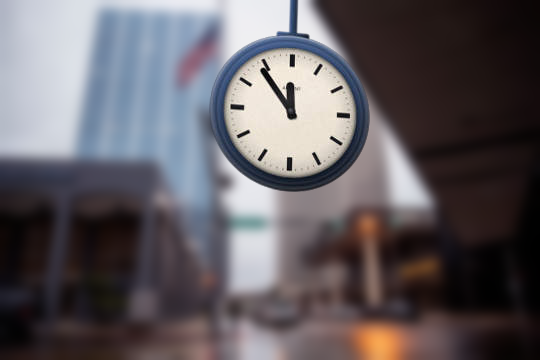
11,54
